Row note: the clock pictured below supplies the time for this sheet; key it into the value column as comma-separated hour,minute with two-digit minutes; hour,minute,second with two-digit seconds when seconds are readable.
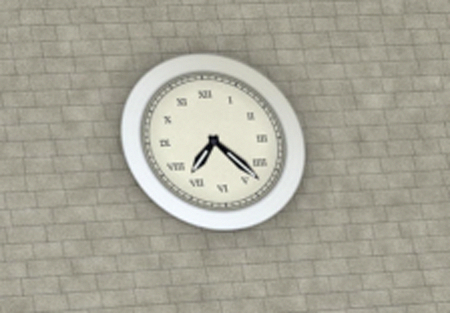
7,23
